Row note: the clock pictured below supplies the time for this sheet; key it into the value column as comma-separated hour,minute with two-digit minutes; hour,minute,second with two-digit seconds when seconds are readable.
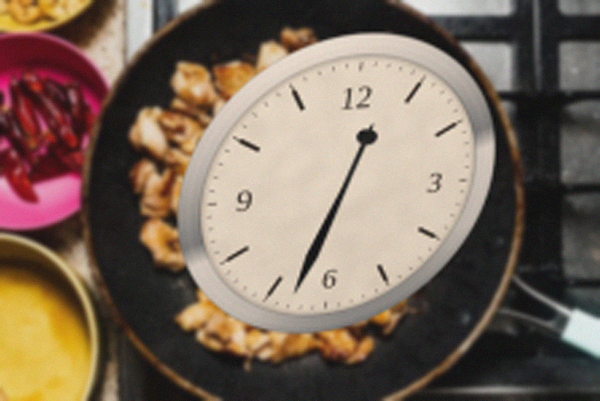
12,33
